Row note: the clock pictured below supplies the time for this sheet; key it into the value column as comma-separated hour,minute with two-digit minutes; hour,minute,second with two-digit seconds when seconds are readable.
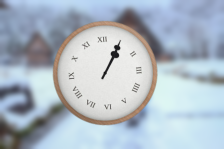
1,05
